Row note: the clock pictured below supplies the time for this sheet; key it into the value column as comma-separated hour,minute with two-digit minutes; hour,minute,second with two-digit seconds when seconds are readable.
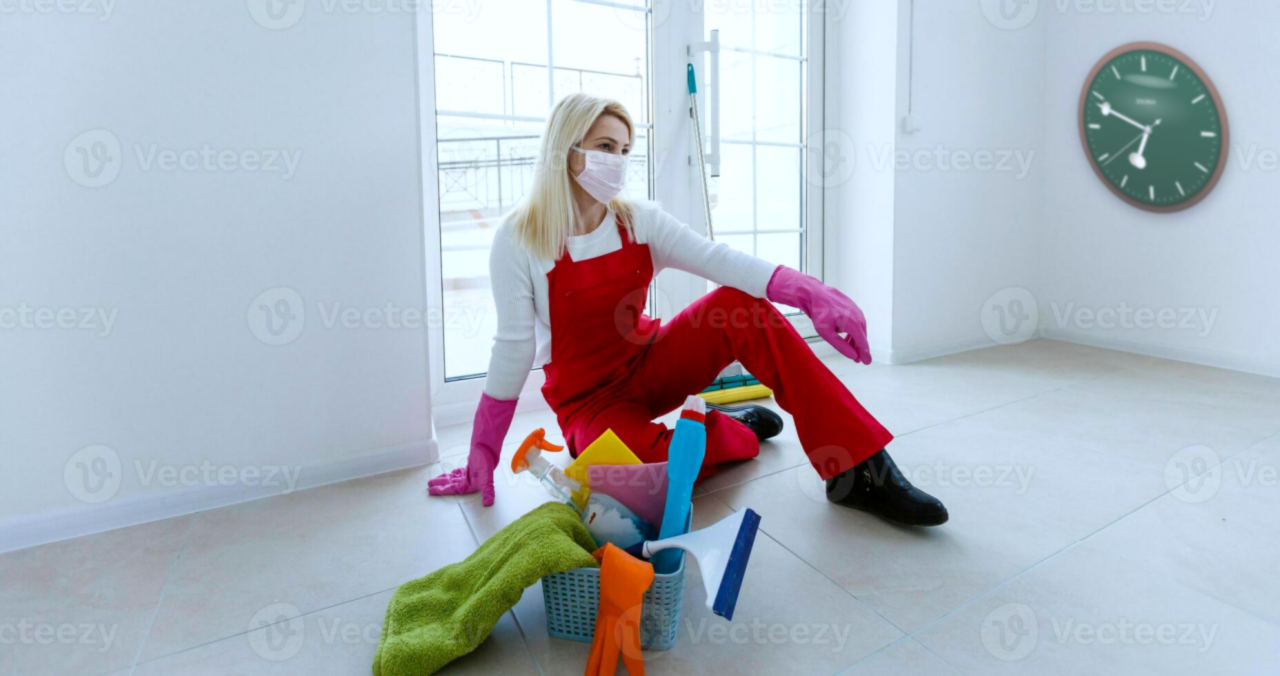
6,48,39
